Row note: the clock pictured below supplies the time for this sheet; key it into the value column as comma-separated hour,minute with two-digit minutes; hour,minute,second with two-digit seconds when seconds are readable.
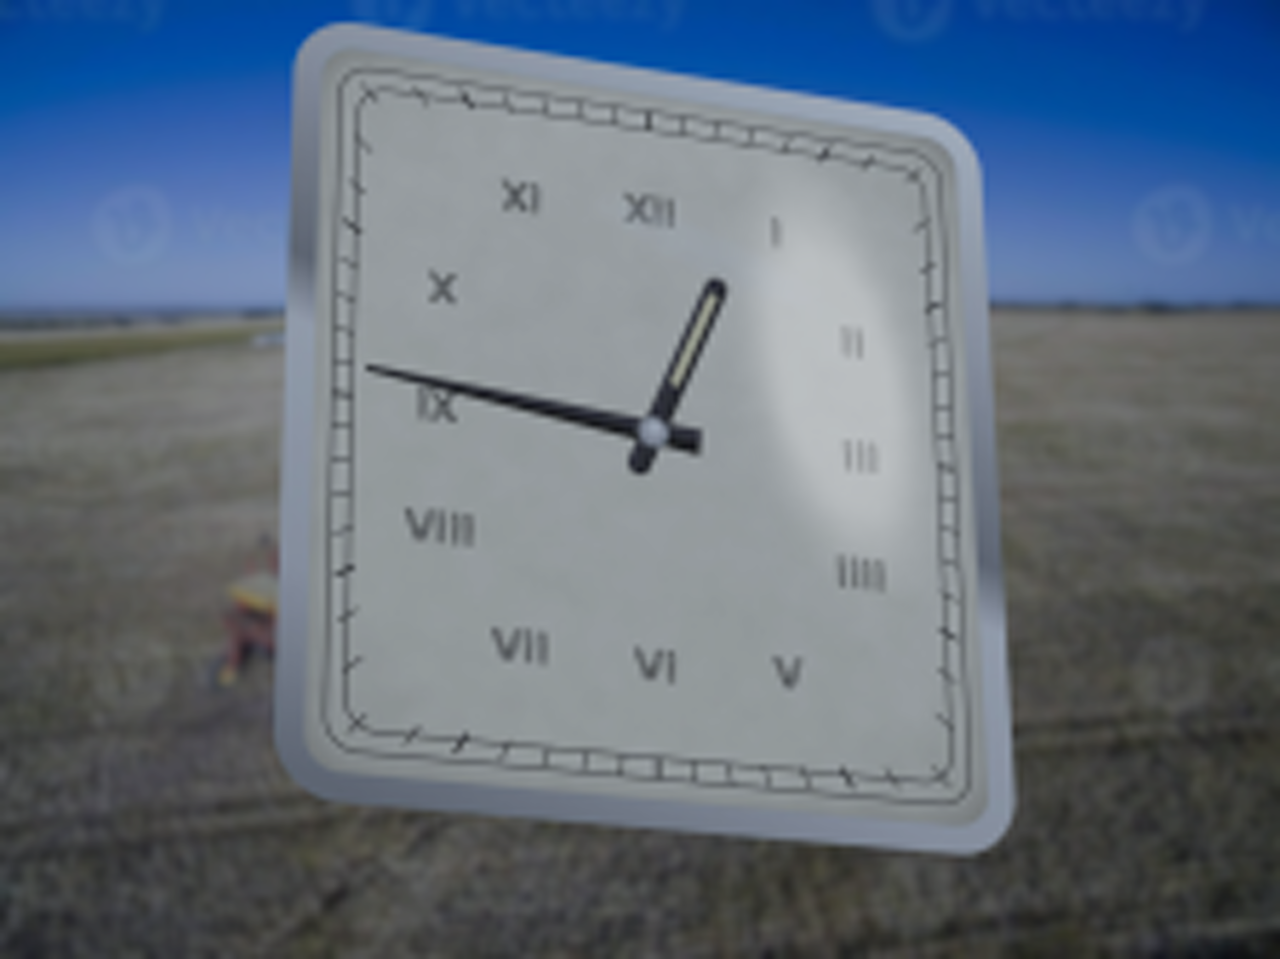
12,46
